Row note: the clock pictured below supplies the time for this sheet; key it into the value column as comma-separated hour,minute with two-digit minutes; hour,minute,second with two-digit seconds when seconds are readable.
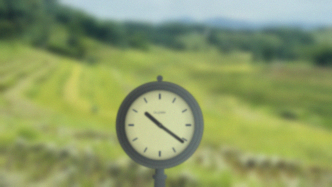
10,21
